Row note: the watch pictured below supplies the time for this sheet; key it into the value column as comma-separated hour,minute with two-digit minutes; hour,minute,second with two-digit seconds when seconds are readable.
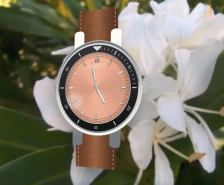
4,58
